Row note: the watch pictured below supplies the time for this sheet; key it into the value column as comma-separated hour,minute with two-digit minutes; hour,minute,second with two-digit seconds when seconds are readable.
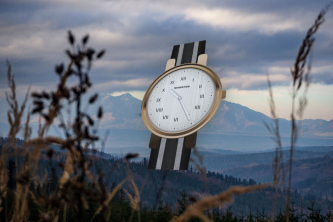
10,25
